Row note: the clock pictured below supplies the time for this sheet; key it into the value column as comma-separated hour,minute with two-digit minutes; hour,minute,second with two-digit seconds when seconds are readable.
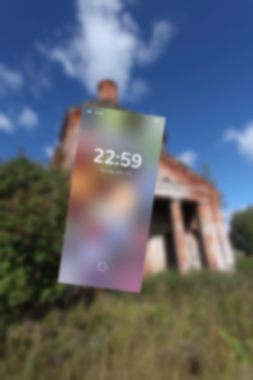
22,59
